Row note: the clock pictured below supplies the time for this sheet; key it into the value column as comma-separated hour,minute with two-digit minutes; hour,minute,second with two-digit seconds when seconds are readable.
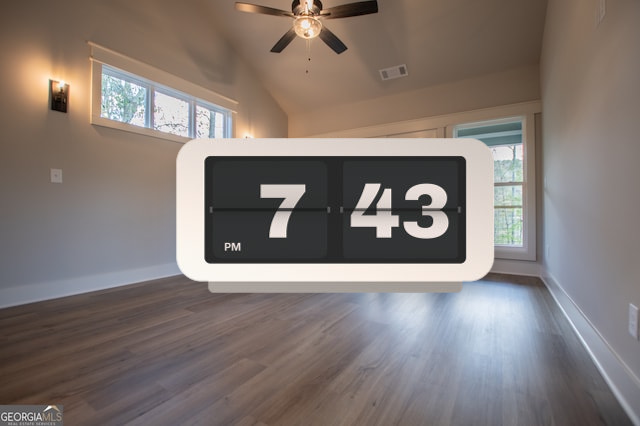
7,43
